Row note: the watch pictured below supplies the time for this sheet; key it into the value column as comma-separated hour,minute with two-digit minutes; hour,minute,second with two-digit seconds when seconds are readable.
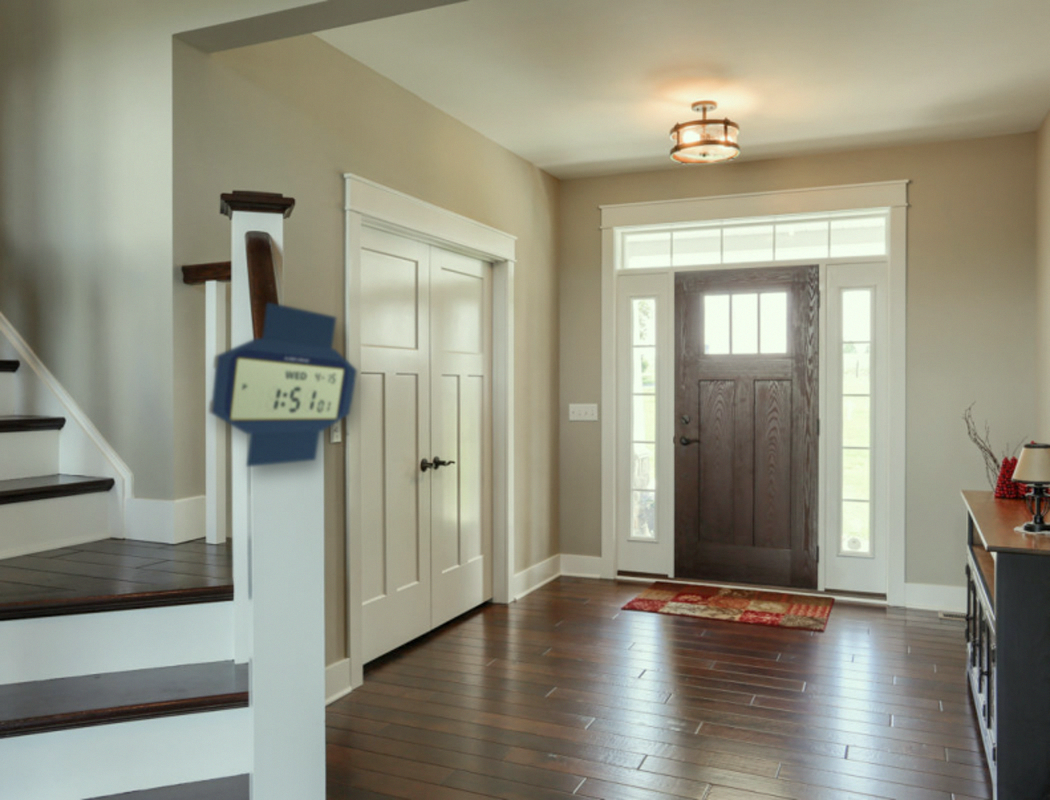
1,51
